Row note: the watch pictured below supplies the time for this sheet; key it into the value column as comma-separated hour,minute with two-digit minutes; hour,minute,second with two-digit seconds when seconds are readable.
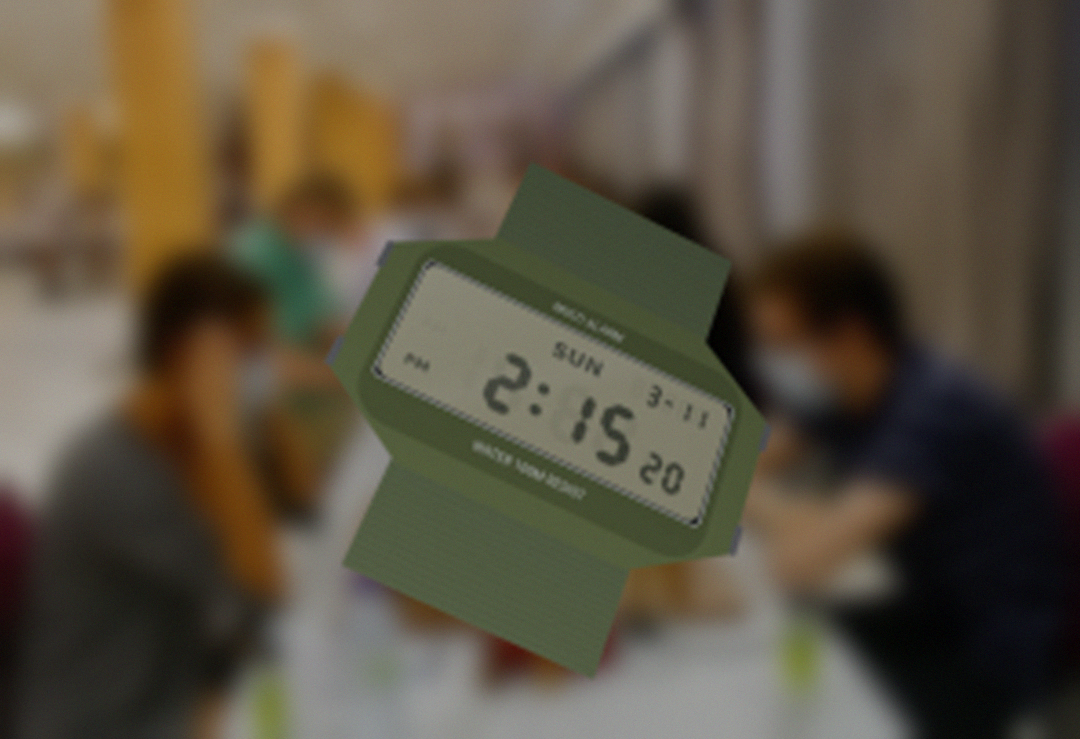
2,15,20
